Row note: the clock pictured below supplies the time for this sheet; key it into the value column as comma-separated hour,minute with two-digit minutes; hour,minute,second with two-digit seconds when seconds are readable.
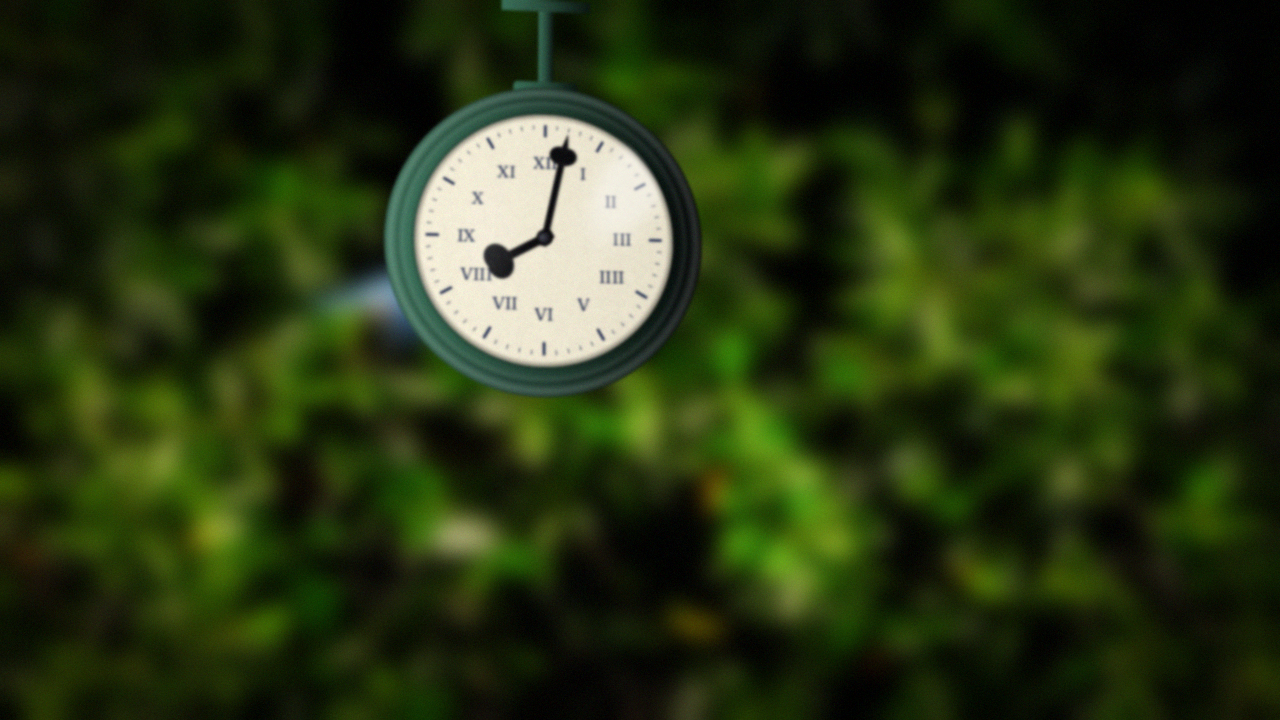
8,02
